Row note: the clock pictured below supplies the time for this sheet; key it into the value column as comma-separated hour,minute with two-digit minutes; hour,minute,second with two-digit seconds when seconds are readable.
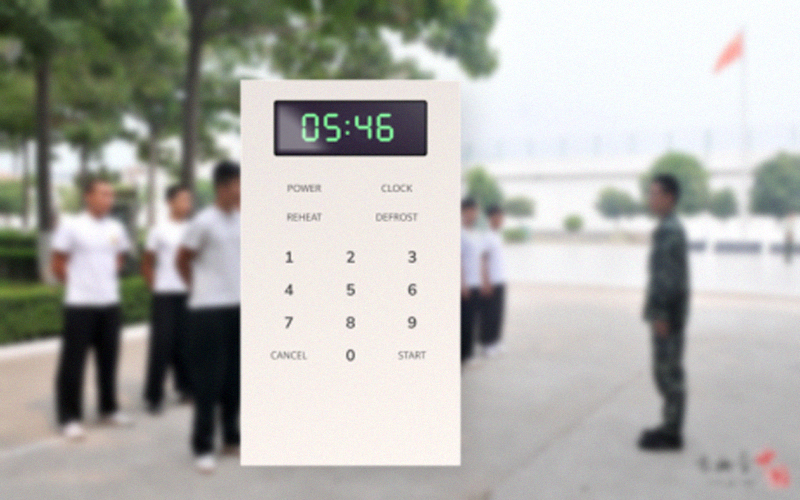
5,46
